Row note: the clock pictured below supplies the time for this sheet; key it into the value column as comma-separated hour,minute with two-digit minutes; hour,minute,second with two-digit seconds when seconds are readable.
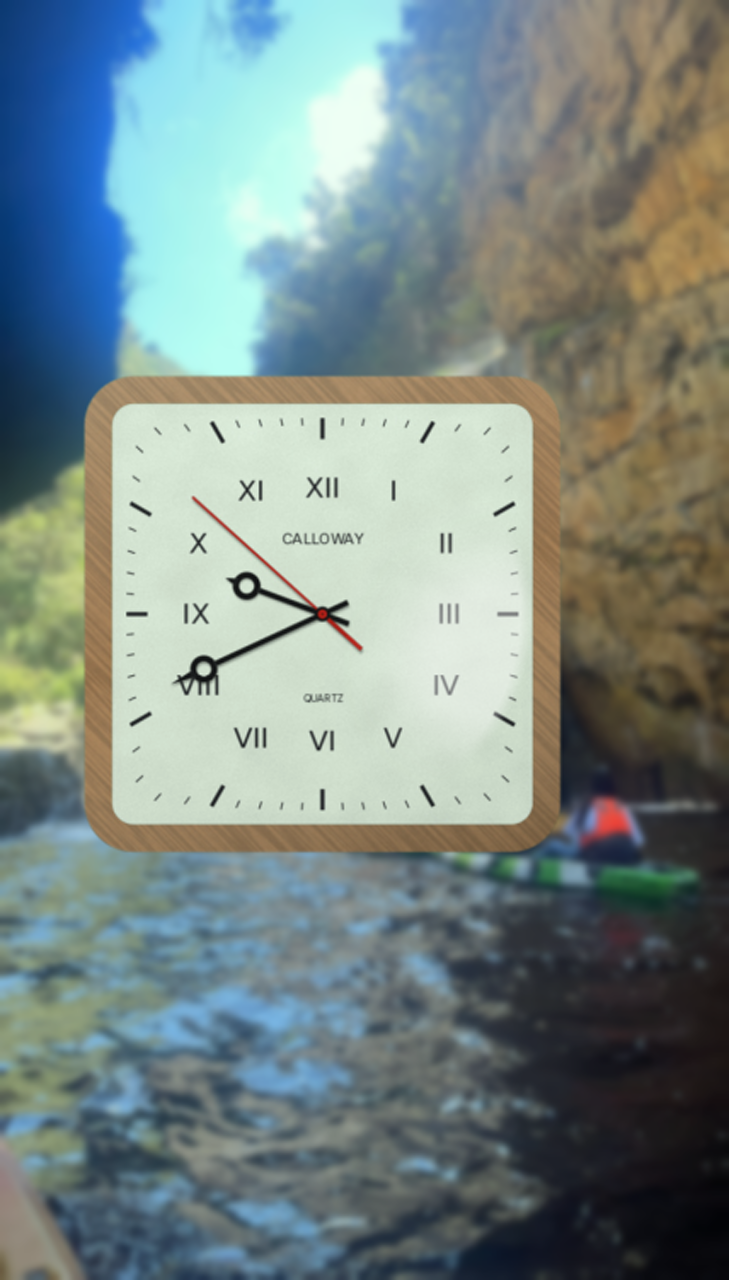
9,40,52
